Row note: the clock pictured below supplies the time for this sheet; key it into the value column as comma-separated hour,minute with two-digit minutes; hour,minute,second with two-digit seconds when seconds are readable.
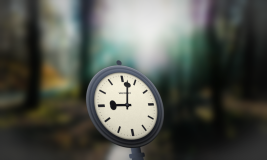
9,02
